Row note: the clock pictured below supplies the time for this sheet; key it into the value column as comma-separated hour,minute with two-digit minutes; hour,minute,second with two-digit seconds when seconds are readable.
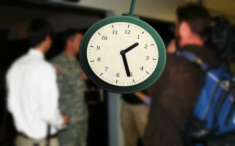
1,26
